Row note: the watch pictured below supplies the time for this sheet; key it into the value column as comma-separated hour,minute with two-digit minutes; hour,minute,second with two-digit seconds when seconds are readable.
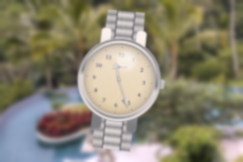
11,26
